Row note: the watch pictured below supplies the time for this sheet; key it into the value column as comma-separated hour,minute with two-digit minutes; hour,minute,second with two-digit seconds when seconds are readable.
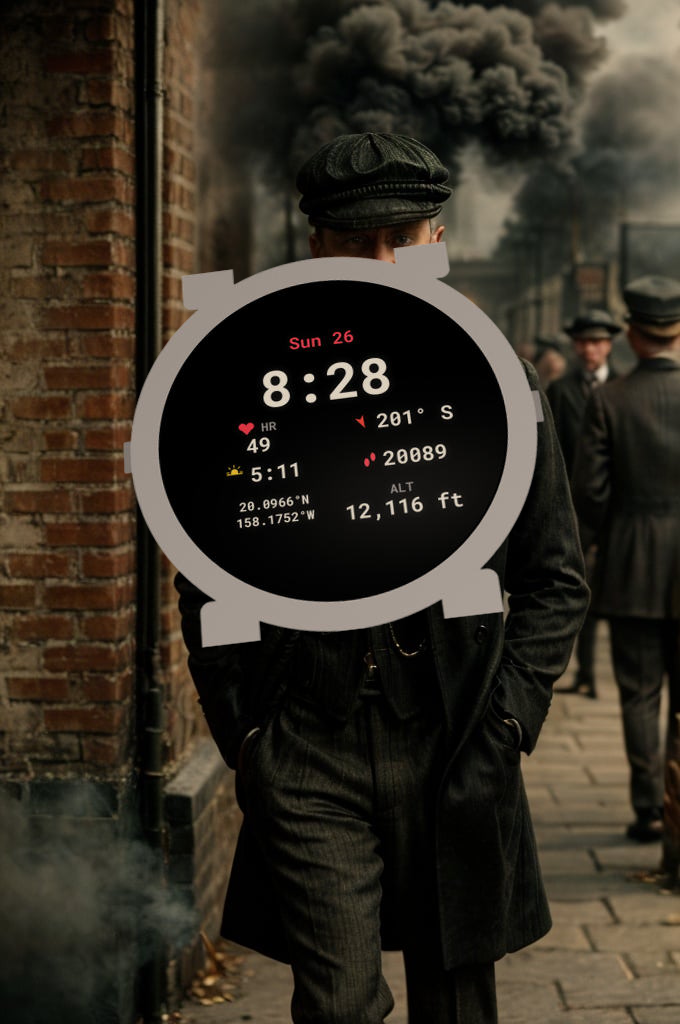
8,28
